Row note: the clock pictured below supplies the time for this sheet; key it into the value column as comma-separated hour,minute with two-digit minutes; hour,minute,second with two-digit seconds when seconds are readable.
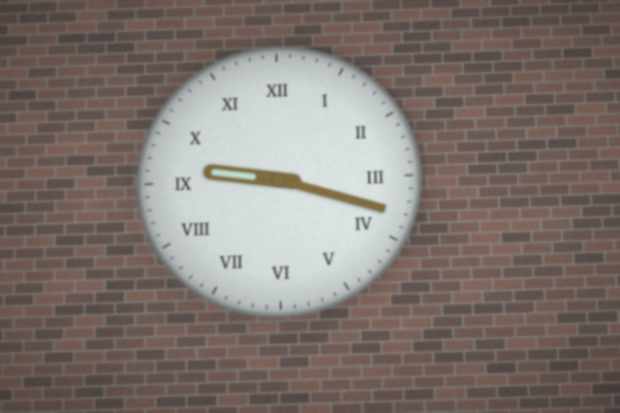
9,18
